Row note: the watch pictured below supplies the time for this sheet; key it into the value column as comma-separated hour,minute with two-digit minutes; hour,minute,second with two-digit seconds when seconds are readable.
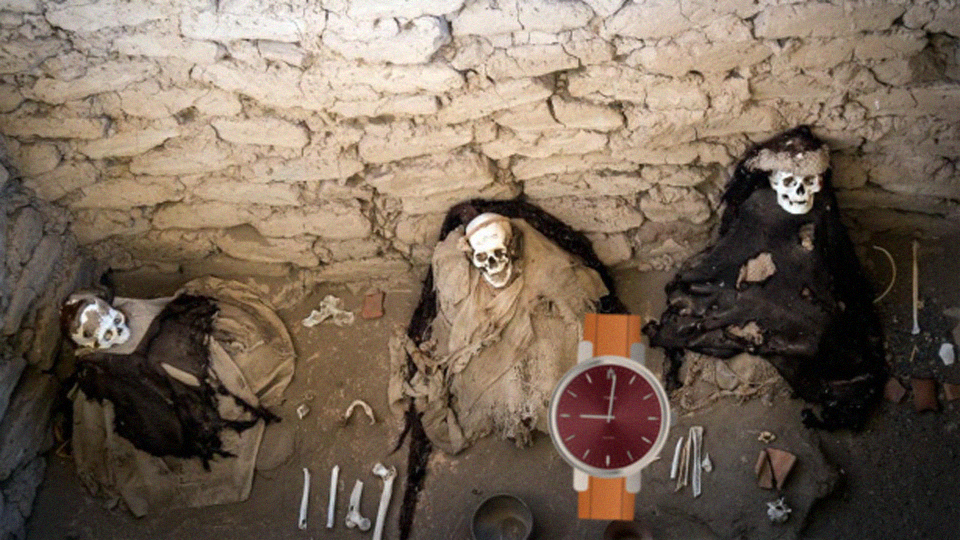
9,01
